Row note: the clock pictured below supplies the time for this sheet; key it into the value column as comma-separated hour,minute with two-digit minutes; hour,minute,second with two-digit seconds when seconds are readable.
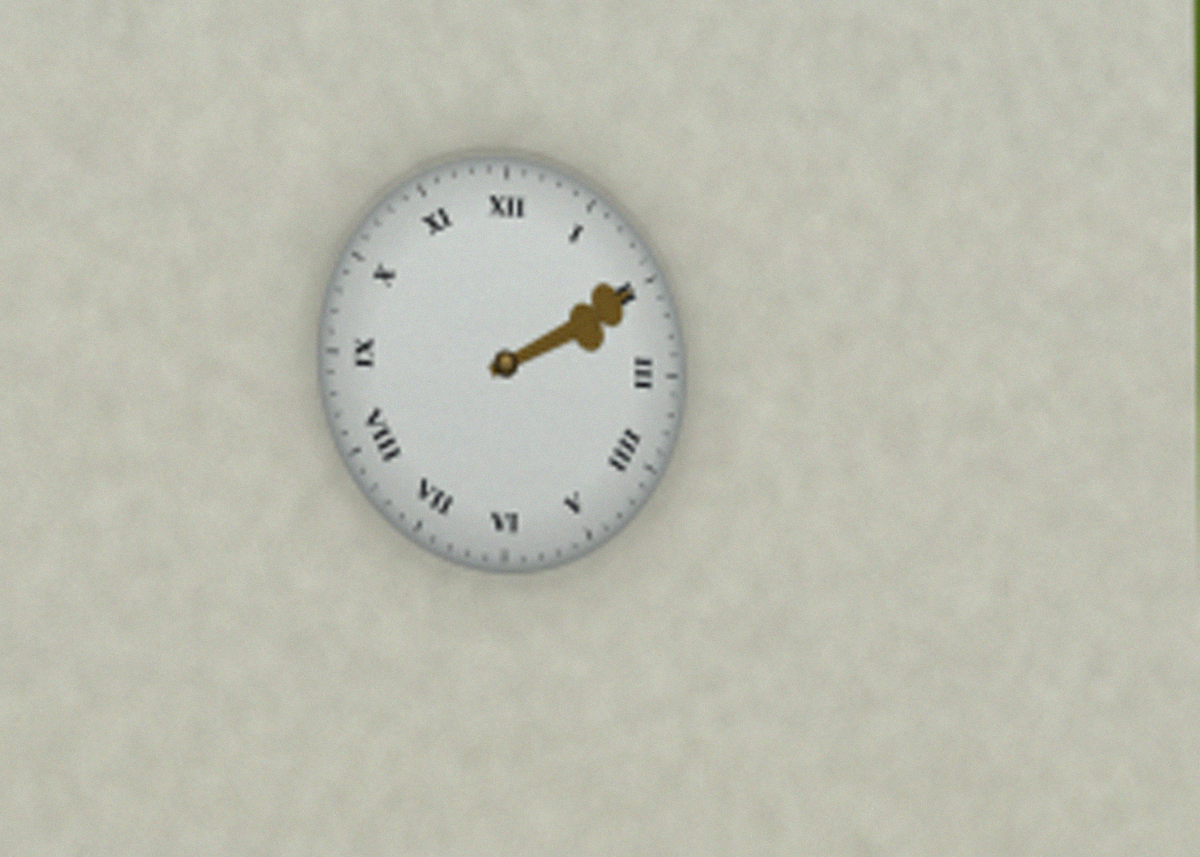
2,10
